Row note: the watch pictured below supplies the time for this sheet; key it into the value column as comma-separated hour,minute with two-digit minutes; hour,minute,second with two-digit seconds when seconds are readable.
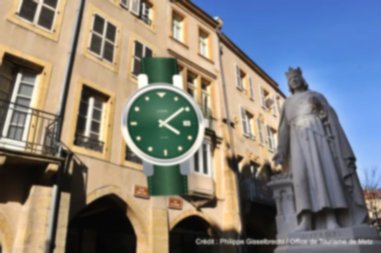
4,09
